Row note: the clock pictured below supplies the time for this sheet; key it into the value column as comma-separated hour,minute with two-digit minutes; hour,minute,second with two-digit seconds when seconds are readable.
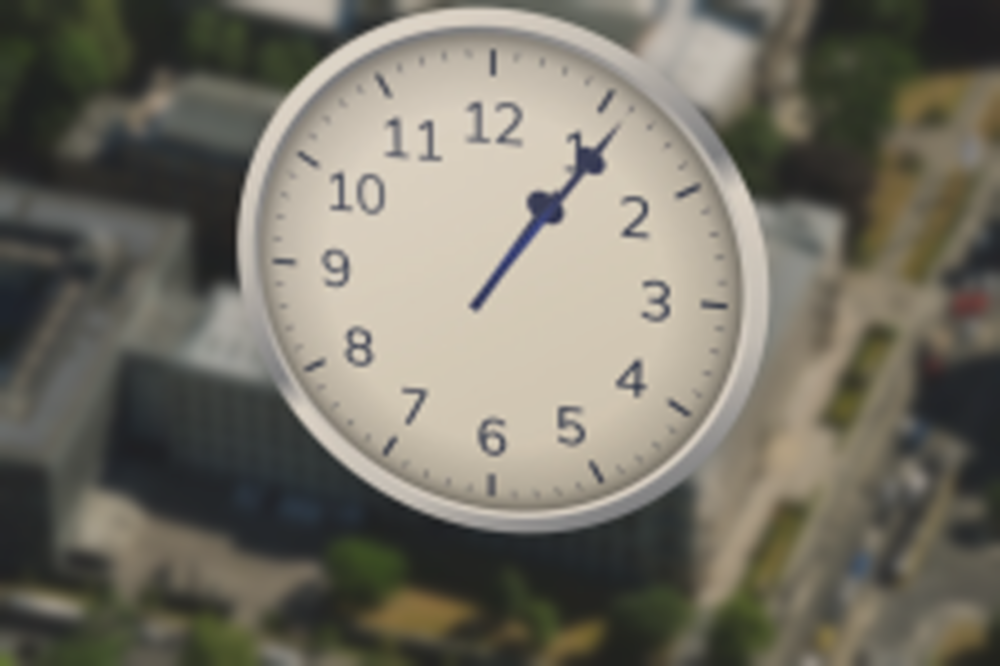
1,06
